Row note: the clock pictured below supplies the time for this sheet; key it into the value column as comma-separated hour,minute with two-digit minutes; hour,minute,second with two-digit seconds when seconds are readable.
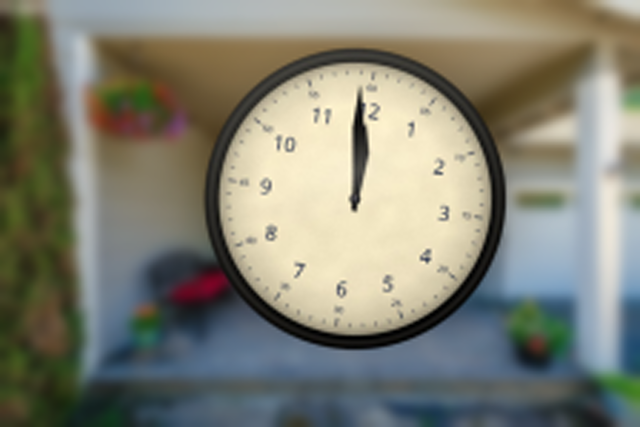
11,59
